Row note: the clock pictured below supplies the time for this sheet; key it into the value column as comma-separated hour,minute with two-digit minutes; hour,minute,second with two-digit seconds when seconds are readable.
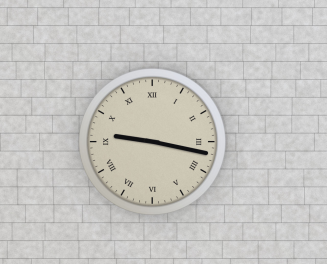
9,17
